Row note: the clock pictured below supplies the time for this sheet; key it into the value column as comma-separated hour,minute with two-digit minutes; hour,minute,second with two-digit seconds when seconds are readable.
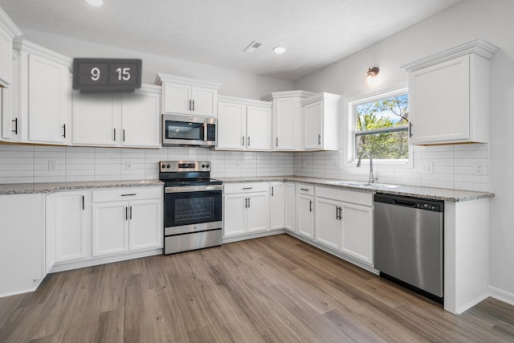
9,15
